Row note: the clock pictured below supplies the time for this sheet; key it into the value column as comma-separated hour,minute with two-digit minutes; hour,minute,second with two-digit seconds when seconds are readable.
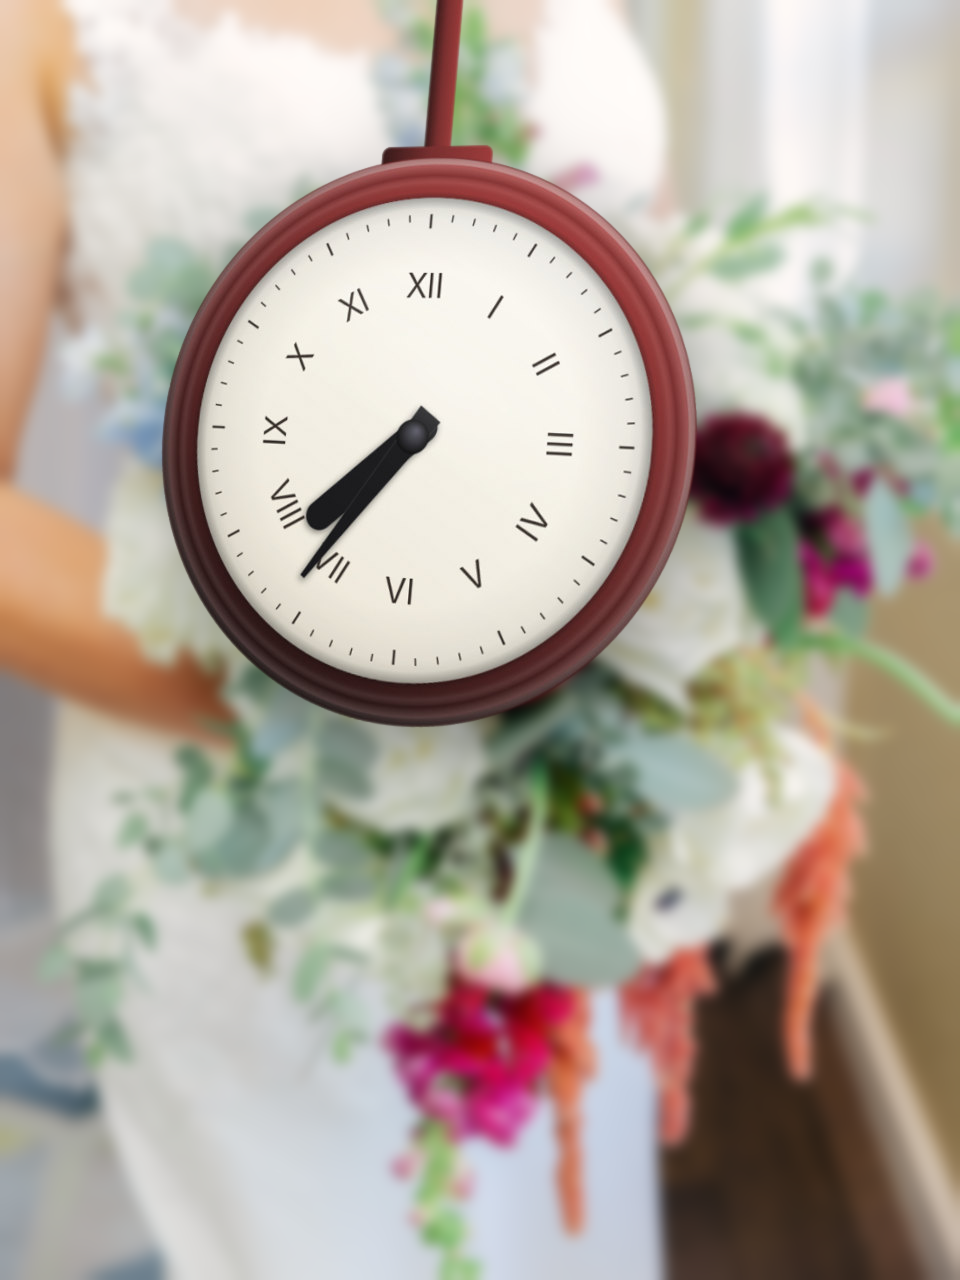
7,36
